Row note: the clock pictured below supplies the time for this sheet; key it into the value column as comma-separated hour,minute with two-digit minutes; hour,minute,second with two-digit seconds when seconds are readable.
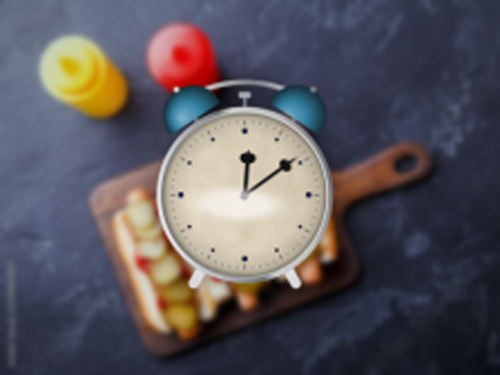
12,09
